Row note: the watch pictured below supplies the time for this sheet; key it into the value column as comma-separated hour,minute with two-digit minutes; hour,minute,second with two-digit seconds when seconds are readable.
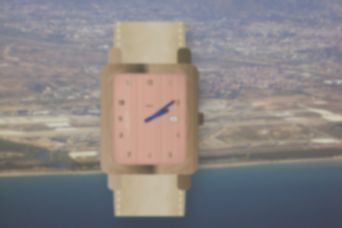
2,09
